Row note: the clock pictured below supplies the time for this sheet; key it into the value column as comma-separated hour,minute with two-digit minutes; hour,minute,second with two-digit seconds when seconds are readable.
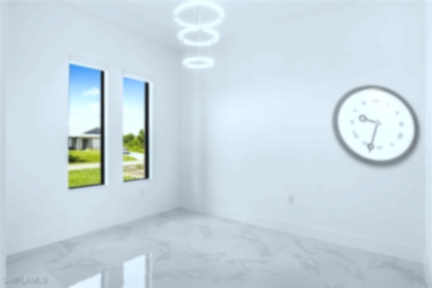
9,33
